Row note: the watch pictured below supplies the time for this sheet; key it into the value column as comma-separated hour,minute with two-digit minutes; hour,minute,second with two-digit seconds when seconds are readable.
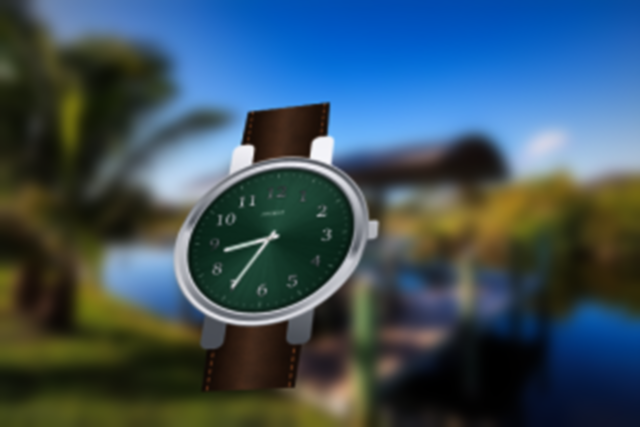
8,35
